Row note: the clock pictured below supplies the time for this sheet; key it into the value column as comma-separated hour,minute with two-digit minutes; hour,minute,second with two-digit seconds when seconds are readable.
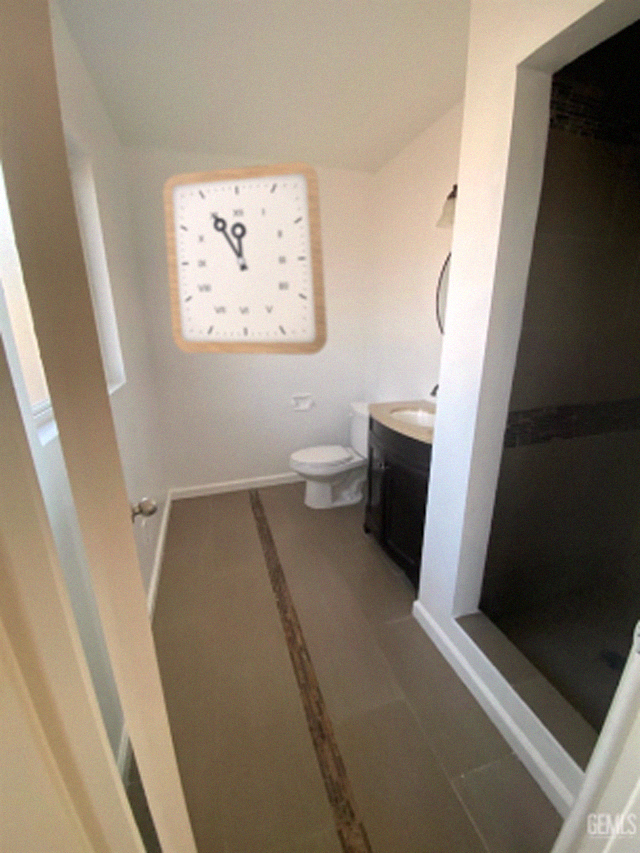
11,55
